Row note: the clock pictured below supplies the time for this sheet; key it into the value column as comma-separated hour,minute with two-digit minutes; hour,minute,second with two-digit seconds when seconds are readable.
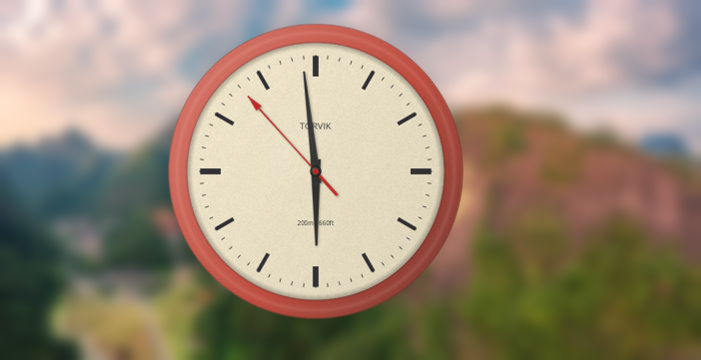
5,58,53
